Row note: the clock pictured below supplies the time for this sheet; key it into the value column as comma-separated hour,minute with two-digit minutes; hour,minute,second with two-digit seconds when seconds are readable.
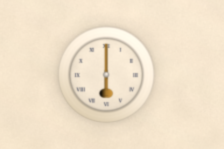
6,00
